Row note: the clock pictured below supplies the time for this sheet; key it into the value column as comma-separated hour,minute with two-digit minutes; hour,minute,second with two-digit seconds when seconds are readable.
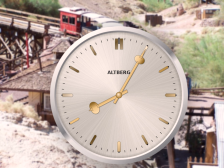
8,05
